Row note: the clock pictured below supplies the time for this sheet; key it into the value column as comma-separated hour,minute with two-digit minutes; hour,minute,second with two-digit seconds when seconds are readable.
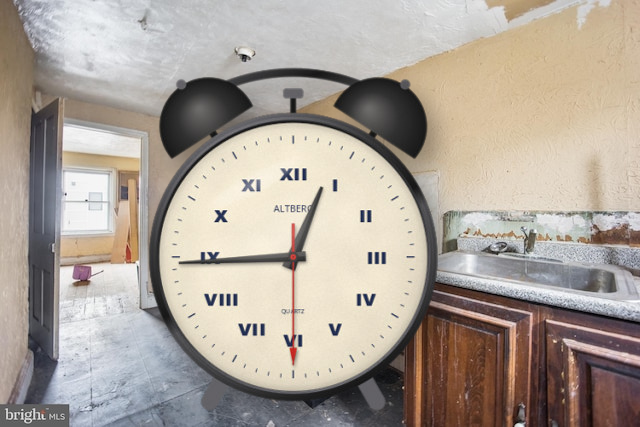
12,44,30
